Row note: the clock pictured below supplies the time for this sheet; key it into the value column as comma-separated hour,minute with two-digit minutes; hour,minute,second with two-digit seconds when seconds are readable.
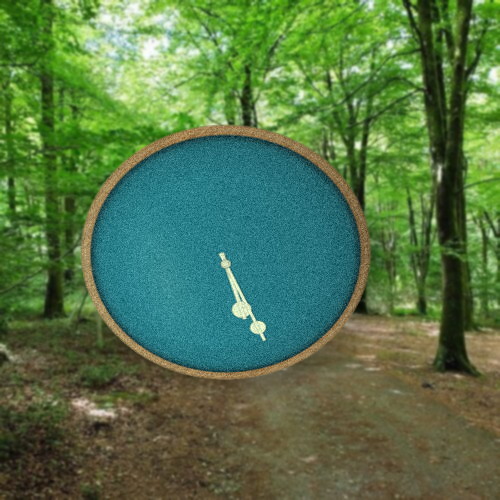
5,26
